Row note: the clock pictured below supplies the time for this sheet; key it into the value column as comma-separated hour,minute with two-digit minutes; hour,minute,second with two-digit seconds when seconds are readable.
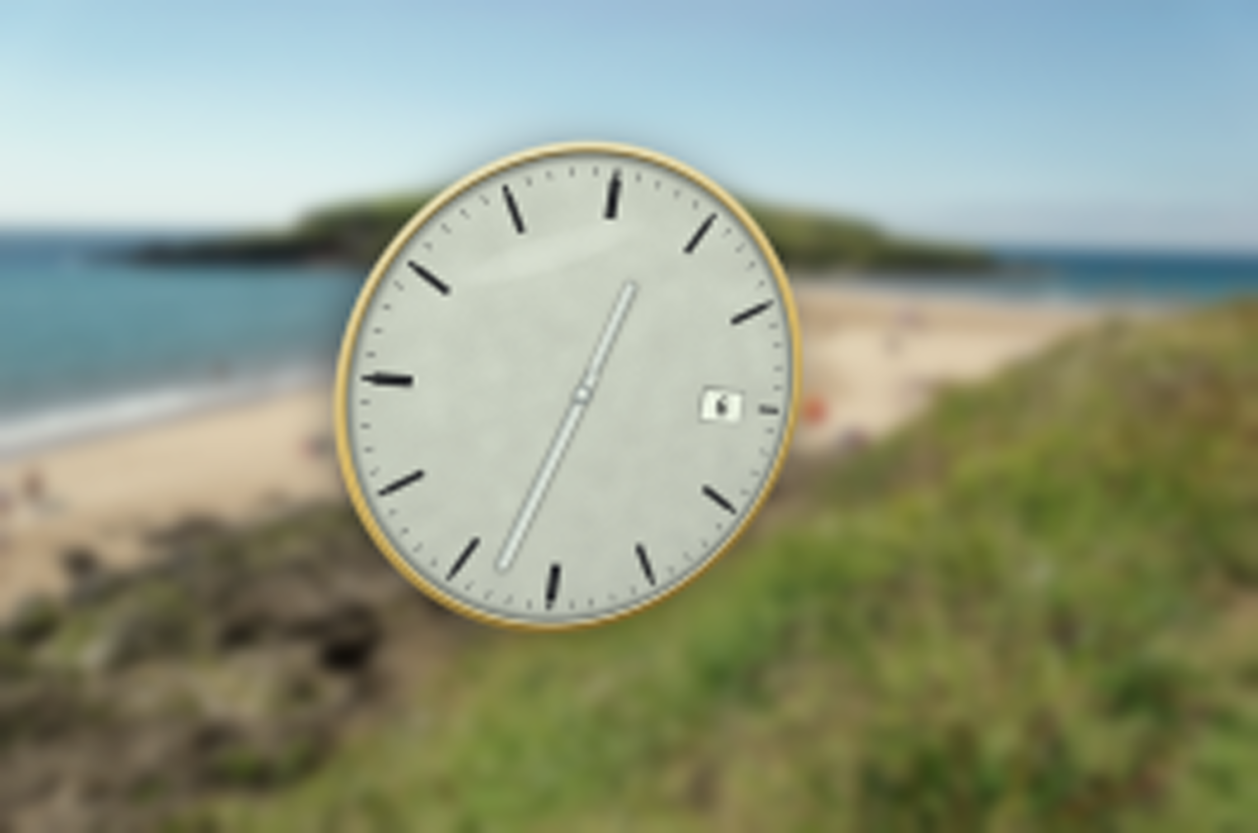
12,33
